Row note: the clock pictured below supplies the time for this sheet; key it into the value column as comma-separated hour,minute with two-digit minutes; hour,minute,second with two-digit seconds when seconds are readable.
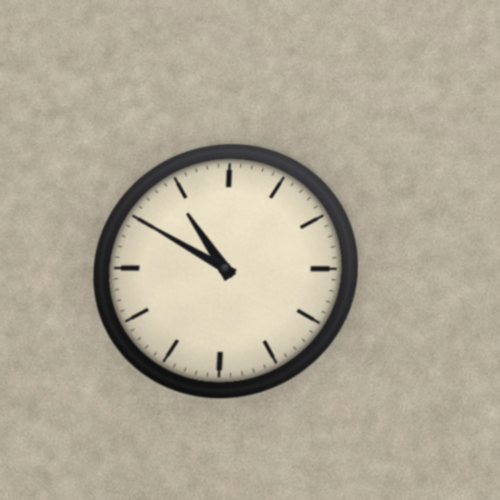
10,50
